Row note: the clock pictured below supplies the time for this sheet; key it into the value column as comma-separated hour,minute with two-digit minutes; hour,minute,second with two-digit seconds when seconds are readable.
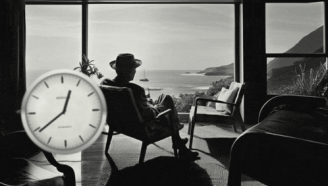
12,39
